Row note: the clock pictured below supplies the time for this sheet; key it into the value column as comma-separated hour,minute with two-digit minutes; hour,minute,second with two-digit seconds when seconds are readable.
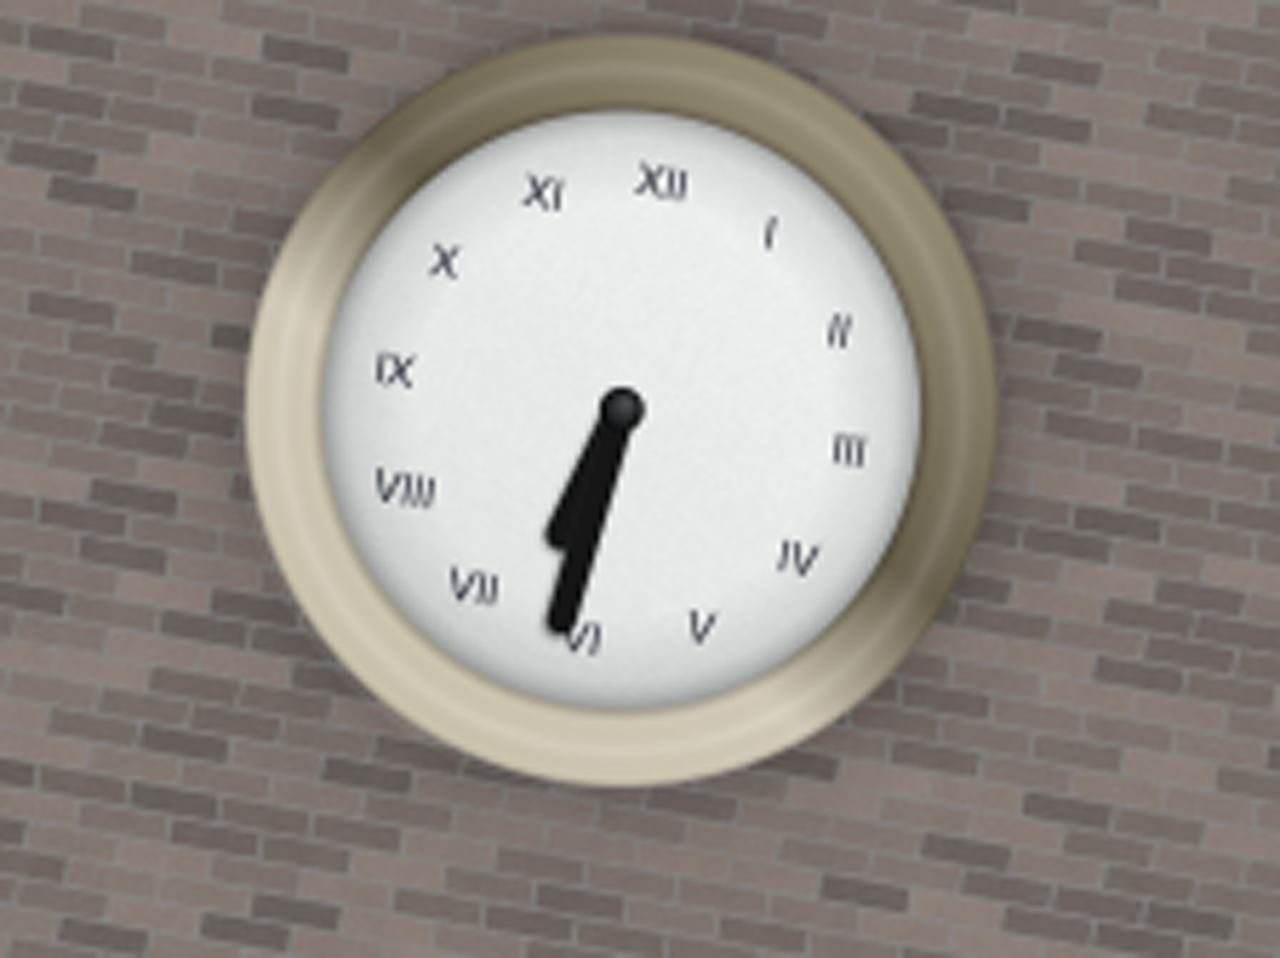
6,31
